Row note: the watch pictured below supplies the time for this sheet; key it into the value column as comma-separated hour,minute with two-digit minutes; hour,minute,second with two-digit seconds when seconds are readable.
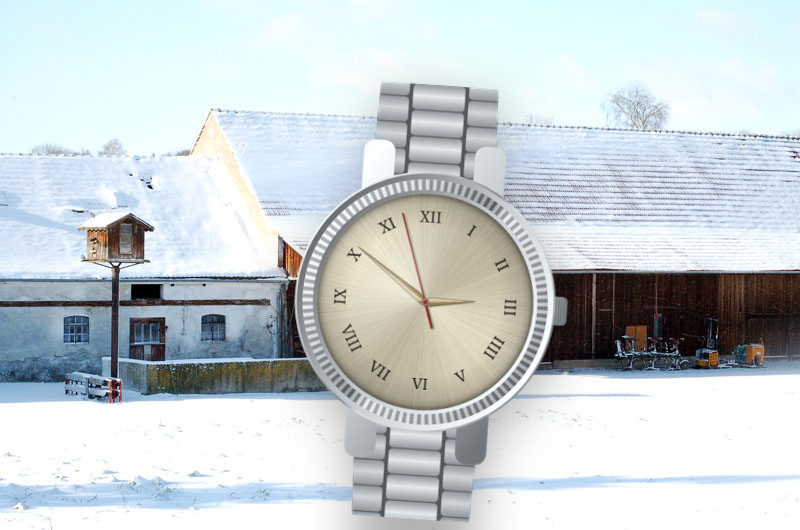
2,50,57
